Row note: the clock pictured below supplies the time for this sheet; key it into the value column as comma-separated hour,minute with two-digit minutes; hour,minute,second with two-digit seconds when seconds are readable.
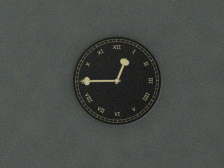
12,45
